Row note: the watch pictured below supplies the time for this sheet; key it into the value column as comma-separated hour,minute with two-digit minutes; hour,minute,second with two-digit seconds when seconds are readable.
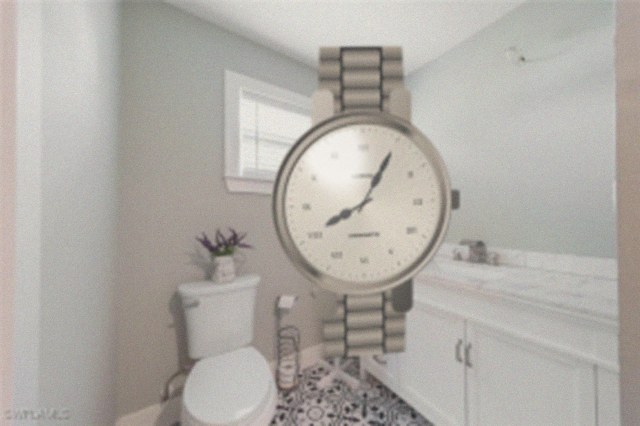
8,05
